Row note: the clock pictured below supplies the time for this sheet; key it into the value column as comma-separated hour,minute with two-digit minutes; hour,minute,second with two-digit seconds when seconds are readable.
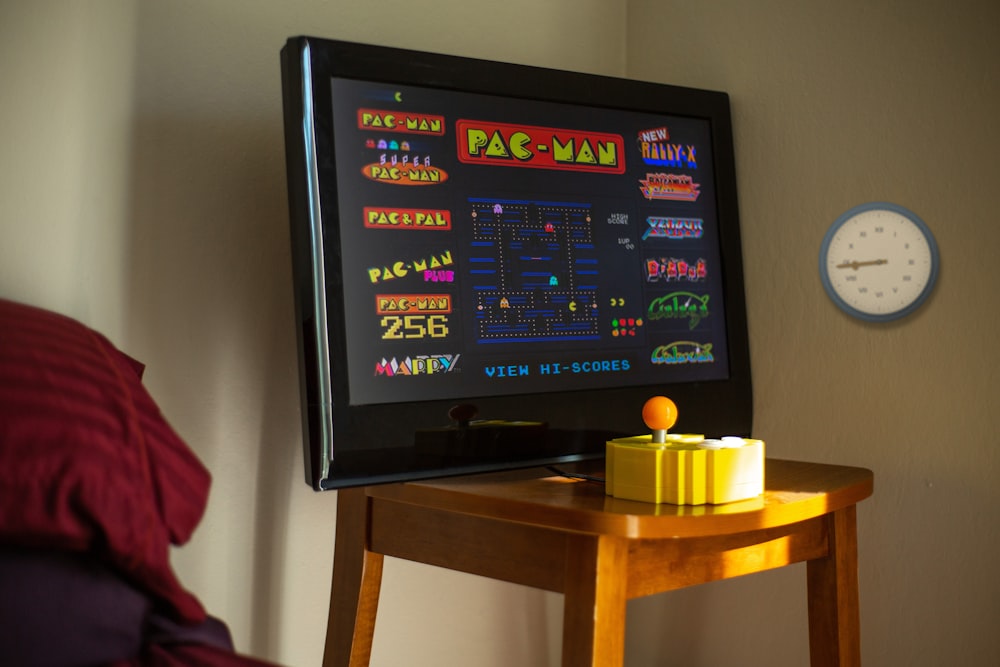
8,44
